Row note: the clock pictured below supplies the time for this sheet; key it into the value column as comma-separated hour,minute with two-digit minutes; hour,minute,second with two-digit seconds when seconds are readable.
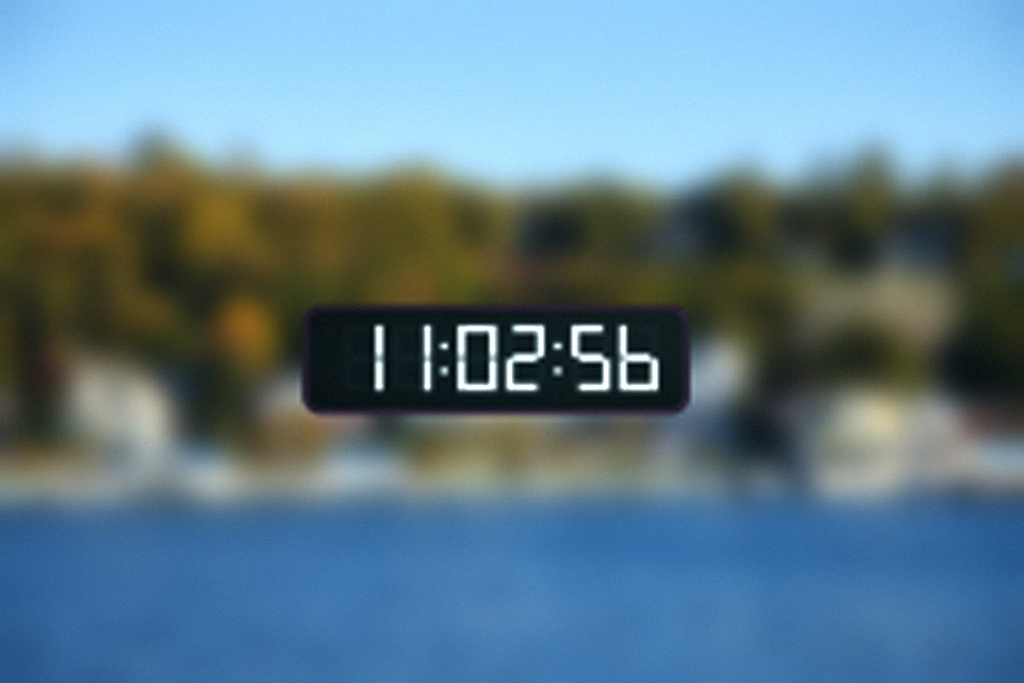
11,02,56
